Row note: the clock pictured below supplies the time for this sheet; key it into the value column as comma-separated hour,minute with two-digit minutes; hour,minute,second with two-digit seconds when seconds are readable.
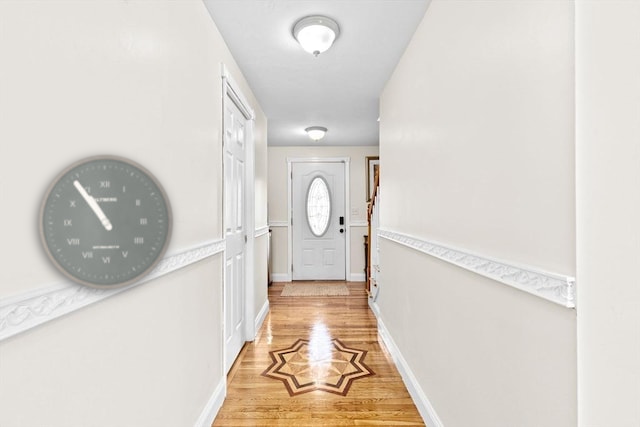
10,54
